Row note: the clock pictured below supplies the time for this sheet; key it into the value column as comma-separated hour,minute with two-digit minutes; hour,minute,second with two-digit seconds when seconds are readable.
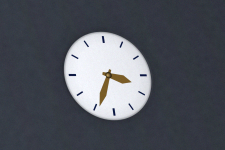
3,34
